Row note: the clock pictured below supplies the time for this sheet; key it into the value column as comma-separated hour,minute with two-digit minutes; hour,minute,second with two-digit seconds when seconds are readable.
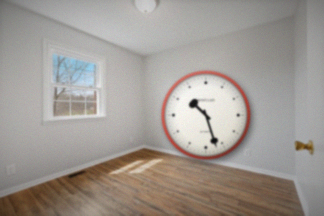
10,27
